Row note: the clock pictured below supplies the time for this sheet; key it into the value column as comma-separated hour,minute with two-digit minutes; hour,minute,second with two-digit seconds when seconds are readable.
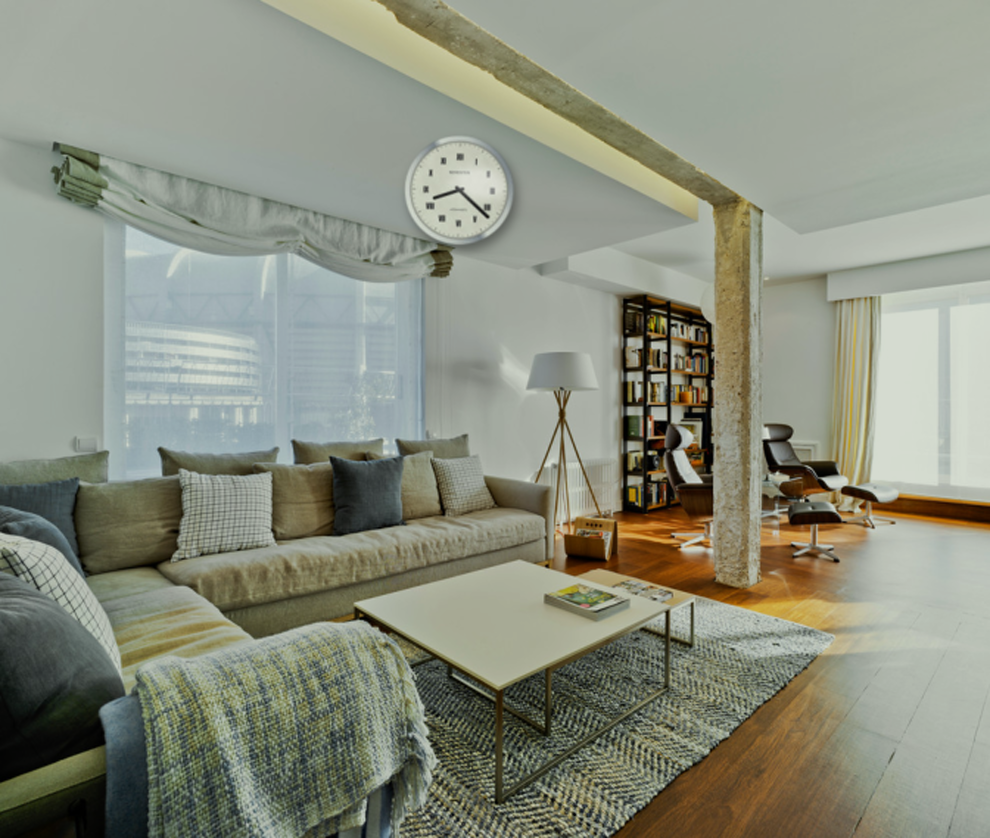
8,22
